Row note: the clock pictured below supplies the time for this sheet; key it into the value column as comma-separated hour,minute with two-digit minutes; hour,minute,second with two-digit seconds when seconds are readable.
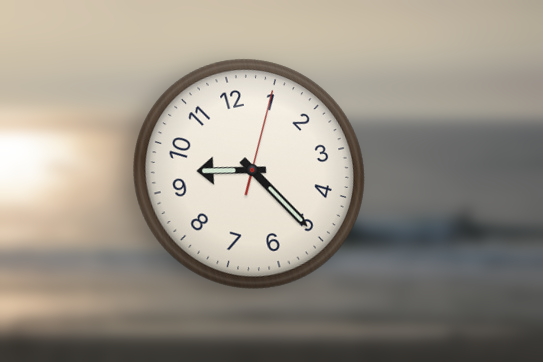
9,25,05
